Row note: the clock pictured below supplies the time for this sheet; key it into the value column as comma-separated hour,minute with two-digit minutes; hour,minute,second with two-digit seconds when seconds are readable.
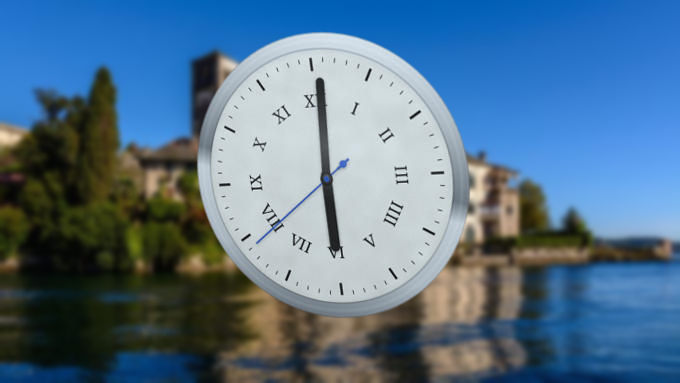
6,00,39
